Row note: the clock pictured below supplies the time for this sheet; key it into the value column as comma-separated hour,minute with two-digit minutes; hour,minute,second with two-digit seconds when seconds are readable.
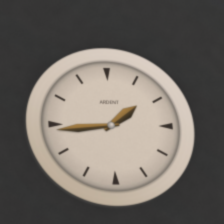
1,44
